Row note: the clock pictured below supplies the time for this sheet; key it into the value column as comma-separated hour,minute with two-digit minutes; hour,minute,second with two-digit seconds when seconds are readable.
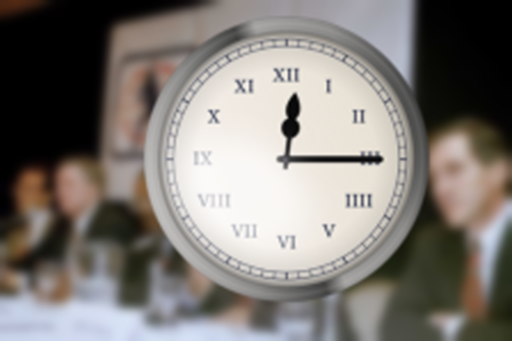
12,15
